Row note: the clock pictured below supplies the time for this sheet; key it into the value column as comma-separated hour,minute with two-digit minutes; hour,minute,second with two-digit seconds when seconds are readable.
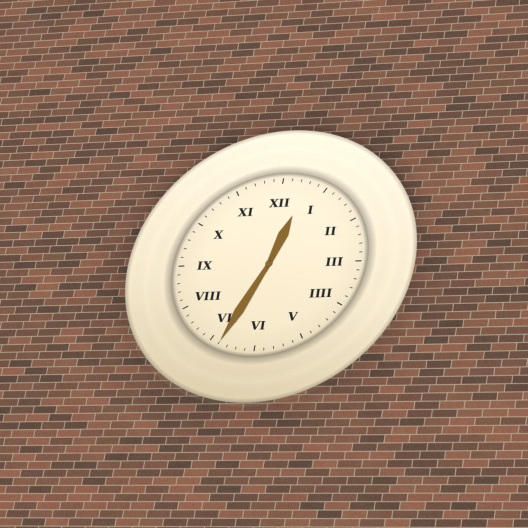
12,34
